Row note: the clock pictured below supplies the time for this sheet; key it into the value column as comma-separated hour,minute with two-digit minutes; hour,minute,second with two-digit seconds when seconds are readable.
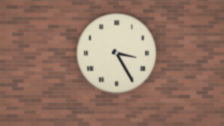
3,25
